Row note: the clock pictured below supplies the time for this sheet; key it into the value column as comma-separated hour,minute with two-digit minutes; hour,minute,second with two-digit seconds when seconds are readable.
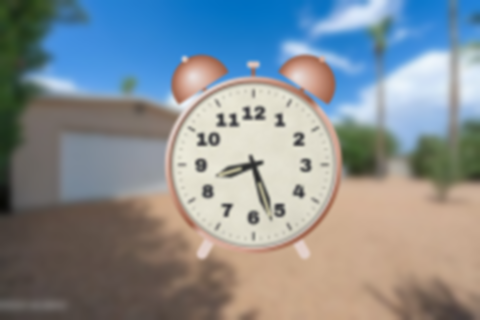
8,27
